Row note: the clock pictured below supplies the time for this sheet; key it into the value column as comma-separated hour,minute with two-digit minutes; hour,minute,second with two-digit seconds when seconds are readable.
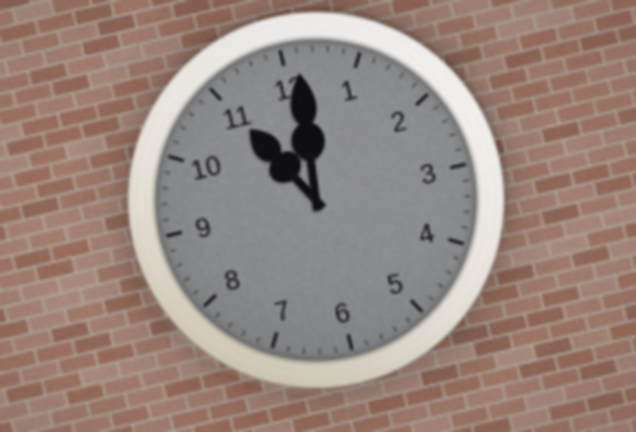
11,01
